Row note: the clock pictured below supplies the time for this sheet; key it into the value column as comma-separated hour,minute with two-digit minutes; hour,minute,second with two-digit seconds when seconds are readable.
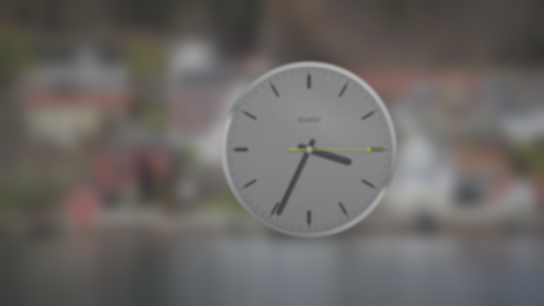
3,34,15
